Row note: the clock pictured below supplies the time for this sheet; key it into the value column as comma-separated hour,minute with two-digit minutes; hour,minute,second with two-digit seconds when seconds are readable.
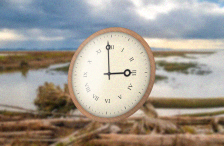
2,59
